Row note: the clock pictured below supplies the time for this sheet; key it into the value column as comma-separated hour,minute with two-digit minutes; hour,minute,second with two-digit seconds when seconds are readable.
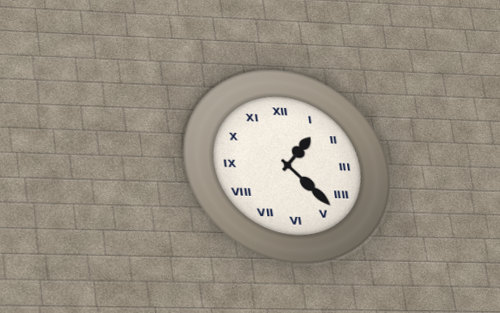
1,23
